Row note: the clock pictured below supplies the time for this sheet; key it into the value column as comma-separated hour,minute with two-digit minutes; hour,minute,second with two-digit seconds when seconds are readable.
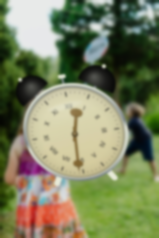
12,31
